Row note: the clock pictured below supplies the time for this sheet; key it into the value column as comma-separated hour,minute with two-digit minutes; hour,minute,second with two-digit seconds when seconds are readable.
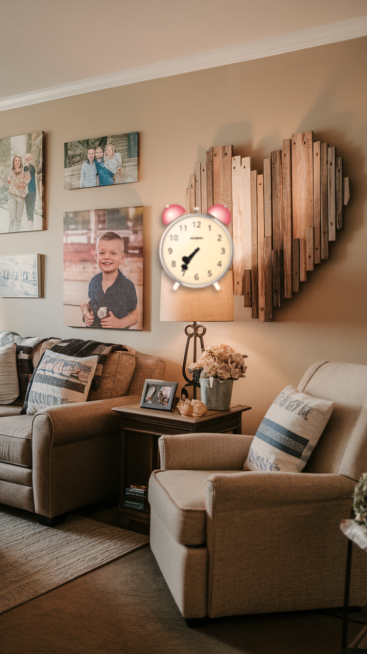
7,36
